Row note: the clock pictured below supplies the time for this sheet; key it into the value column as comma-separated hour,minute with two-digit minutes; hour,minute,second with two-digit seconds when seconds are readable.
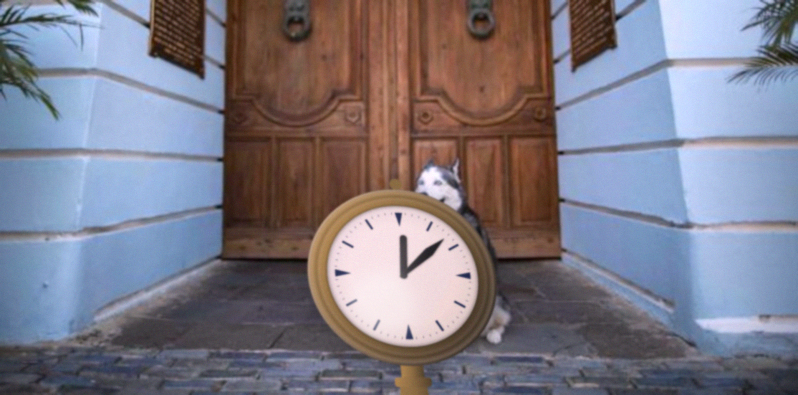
12,08
